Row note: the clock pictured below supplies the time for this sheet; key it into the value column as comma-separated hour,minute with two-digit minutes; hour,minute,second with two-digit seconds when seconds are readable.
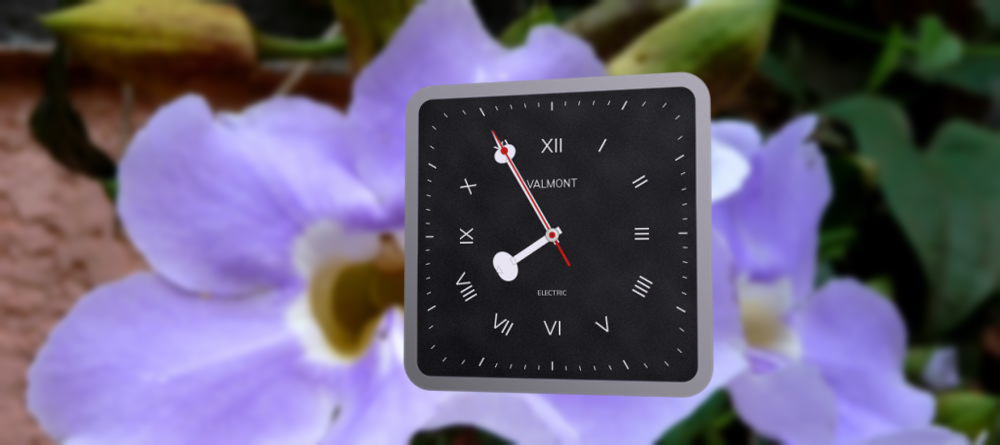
7,54,55
